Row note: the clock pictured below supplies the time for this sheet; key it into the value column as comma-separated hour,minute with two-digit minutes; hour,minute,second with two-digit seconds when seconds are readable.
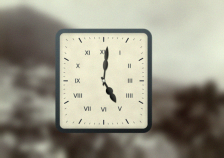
5,01
